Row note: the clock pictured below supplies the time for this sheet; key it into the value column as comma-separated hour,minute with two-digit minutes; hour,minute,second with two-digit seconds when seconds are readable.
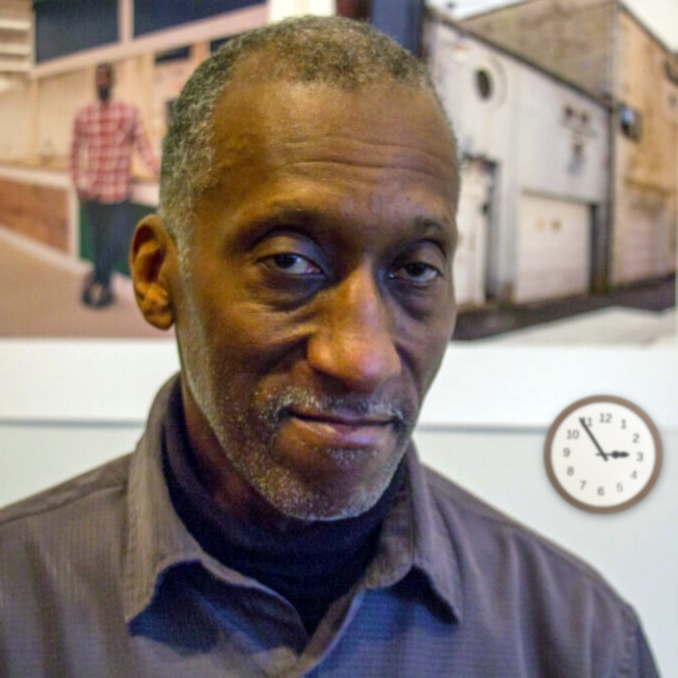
2,54
